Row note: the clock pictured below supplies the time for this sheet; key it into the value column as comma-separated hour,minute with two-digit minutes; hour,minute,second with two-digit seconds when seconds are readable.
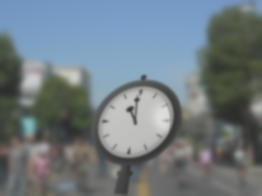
10,59
